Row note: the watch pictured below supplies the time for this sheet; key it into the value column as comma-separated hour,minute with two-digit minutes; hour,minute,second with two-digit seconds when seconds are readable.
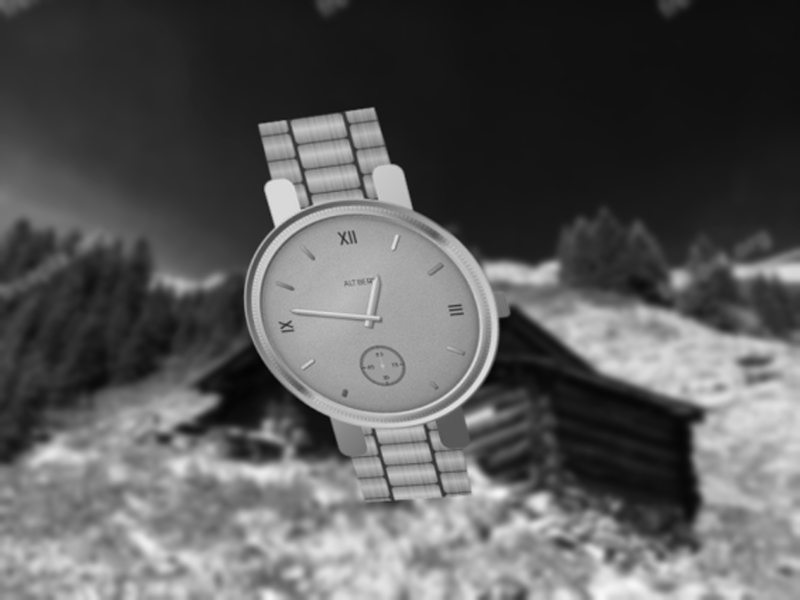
12,47
